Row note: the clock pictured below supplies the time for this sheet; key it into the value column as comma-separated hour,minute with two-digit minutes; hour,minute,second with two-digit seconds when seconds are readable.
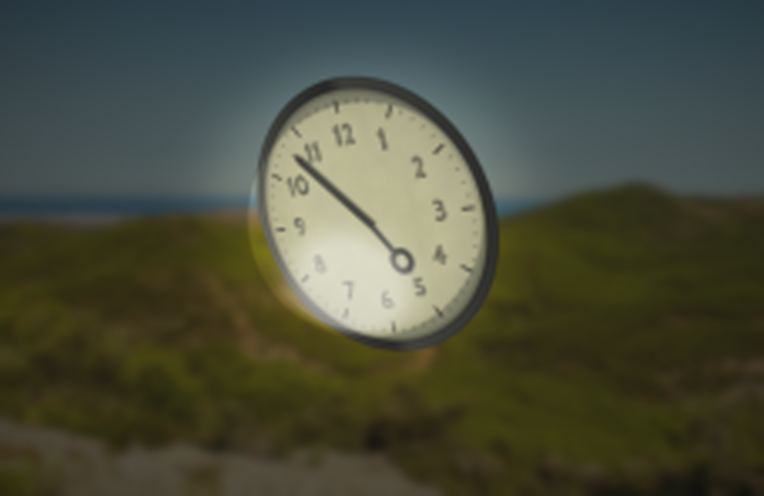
4,53
